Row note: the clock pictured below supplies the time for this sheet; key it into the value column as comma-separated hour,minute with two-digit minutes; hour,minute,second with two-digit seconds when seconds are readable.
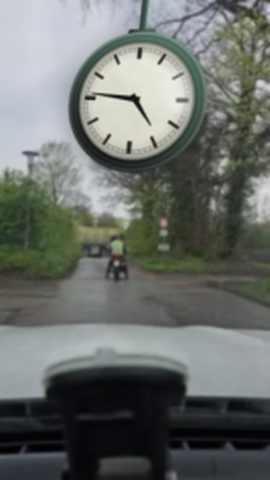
4,46
